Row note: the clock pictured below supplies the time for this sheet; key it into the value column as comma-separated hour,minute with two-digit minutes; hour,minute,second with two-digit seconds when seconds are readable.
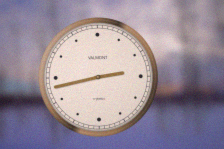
2,43
